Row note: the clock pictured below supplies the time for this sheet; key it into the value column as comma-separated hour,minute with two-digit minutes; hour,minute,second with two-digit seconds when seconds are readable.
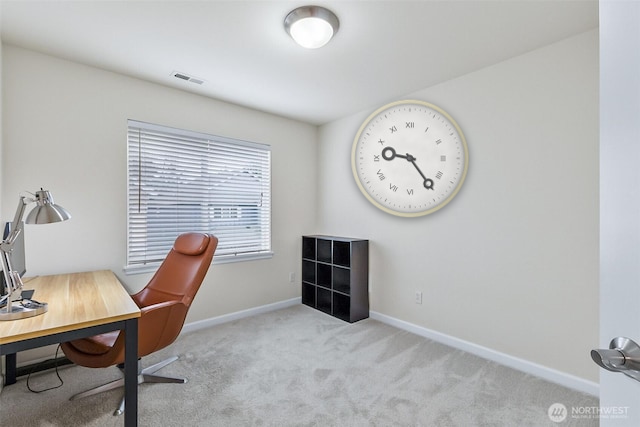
9,24
